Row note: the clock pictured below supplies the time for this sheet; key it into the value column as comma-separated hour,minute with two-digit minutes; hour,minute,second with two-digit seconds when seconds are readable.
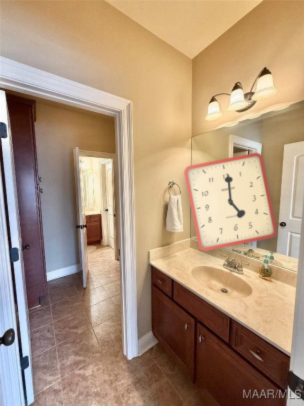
5,01
